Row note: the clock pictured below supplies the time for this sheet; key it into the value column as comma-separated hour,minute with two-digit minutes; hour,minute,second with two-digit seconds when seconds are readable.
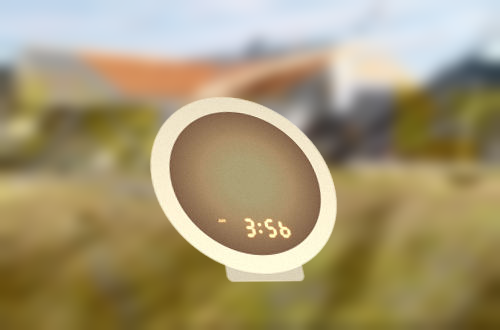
3,56
